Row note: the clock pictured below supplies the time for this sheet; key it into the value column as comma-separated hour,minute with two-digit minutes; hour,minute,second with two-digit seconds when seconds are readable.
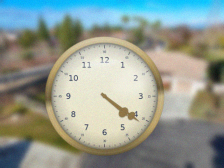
4,21
